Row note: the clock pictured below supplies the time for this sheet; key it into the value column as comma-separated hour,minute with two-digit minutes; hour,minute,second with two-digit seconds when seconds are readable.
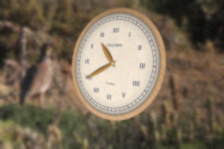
10,40
